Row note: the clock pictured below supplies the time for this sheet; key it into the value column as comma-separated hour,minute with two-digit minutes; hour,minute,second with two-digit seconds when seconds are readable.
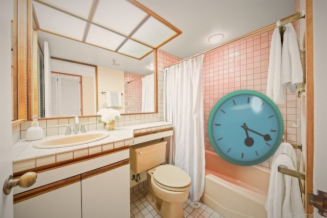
5,18
